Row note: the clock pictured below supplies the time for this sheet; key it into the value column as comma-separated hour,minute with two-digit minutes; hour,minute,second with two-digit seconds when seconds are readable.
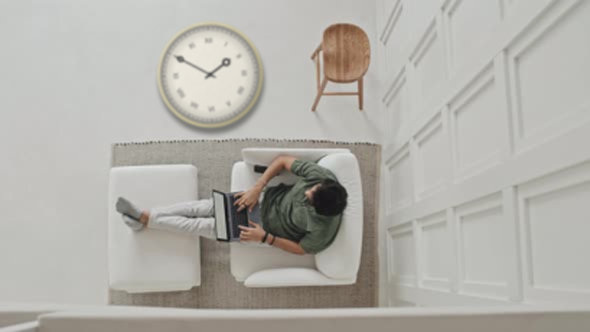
1,50
